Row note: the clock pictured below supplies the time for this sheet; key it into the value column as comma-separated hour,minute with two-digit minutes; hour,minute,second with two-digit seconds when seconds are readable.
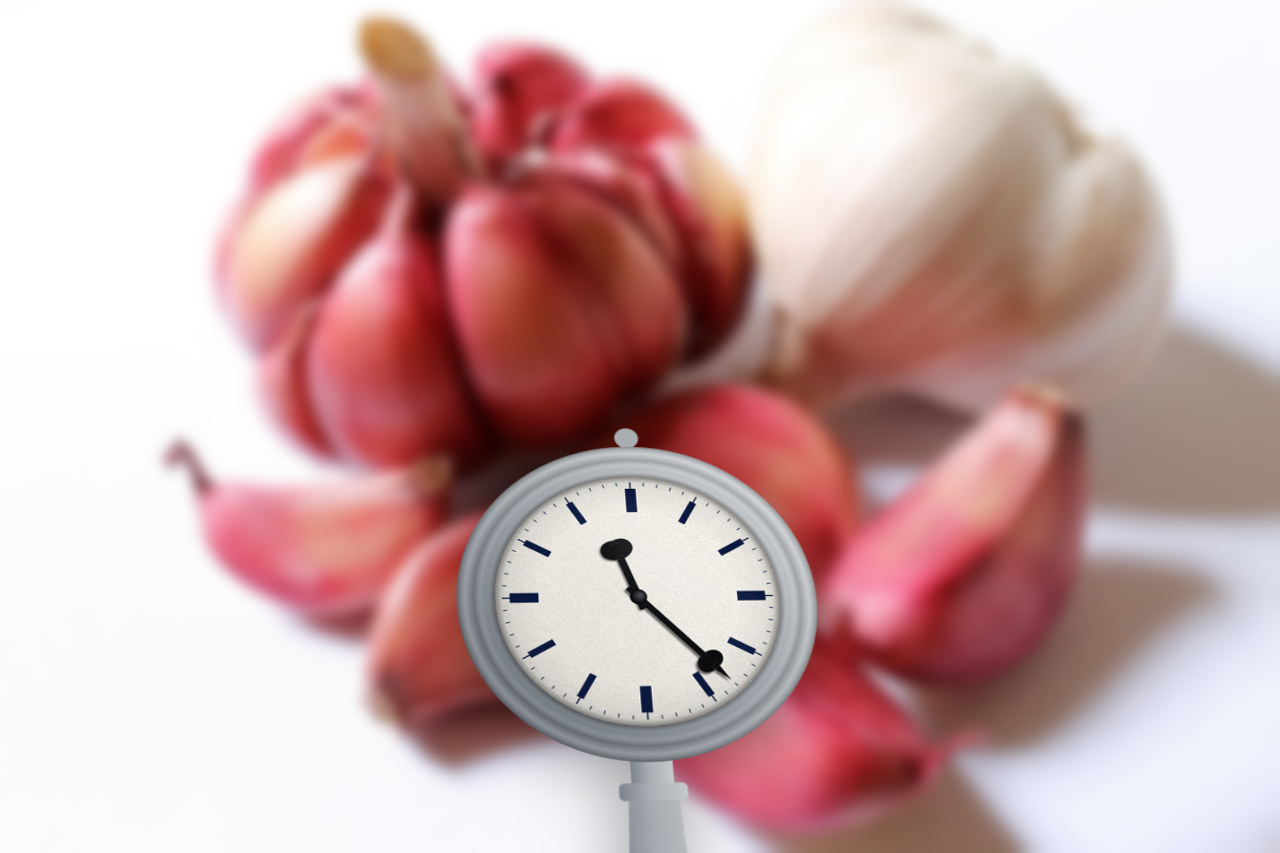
11,23
